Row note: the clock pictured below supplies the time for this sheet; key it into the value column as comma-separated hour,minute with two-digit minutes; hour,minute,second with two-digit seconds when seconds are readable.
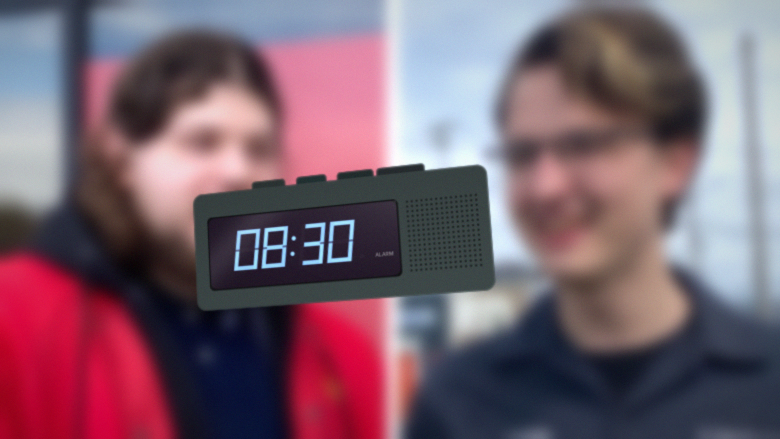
8,30
